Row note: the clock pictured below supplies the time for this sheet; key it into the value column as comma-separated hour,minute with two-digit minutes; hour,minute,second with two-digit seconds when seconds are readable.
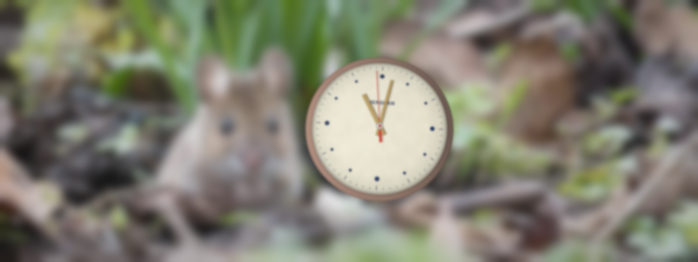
11,01,59
